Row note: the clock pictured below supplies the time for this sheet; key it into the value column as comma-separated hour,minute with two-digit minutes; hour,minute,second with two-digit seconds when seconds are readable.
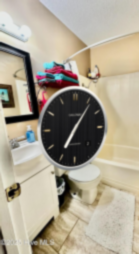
7,06
